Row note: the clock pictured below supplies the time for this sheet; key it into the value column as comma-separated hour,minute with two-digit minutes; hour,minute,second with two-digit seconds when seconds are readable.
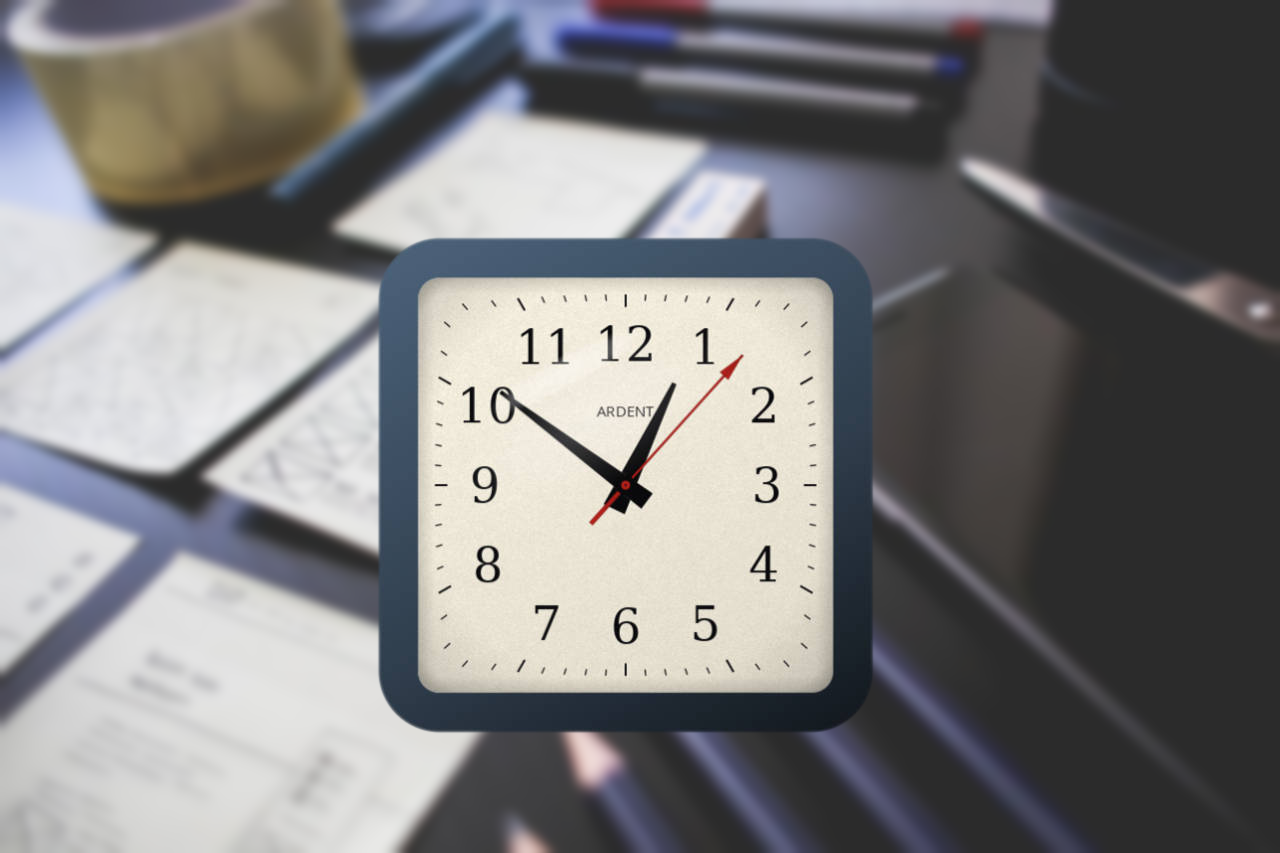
12,51,07
